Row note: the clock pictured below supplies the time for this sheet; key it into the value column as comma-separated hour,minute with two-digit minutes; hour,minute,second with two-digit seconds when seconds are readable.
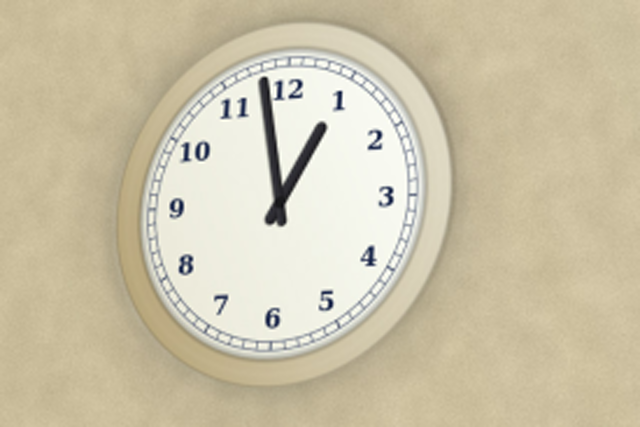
12,58
